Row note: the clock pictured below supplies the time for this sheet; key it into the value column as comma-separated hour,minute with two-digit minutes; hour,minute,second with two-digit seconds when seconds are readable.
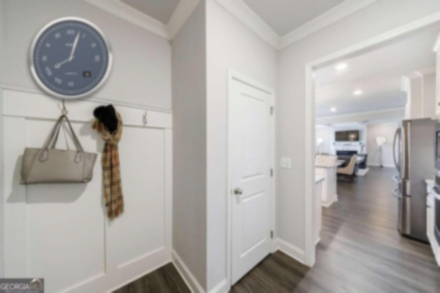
8,03
